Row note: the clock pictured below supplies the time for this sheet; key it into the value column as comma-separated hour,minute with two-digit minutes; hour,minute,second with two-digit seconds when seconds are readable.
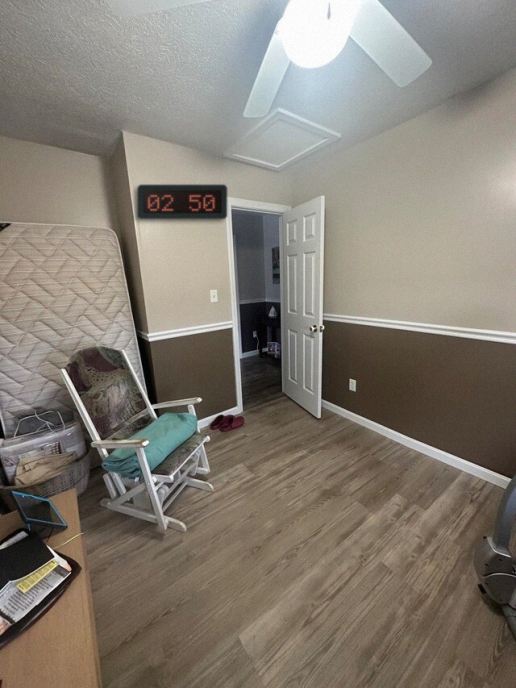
2,50
